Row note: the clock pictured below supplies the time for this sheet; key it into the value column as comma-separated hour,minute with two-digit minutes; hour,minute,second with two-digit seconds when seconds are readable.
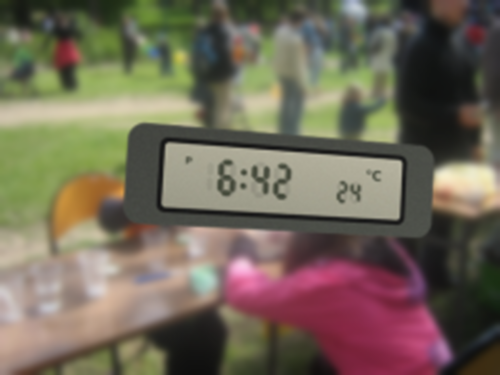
6,42
